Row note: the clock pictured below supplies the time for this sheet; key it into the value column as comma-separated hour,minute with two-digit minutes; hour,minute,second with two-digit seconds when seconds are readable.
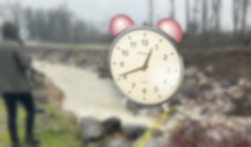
12,41
